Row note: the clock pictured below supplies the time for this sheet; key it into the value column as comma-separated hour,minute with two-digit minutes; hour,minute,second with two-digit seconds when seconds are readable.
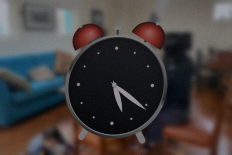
5,21
